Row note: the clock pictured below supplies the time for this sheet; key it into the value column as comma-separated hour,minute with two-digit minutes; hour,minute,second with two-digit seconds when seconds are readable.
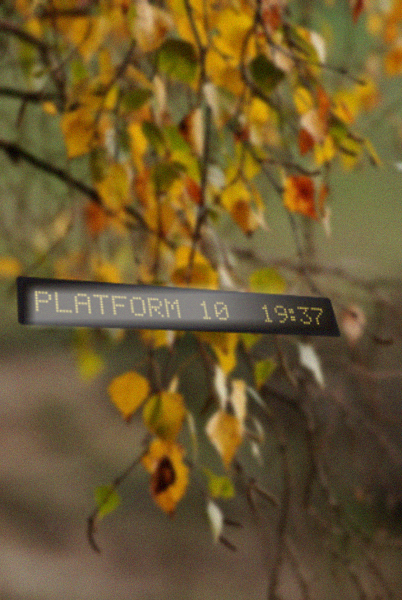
19,37
